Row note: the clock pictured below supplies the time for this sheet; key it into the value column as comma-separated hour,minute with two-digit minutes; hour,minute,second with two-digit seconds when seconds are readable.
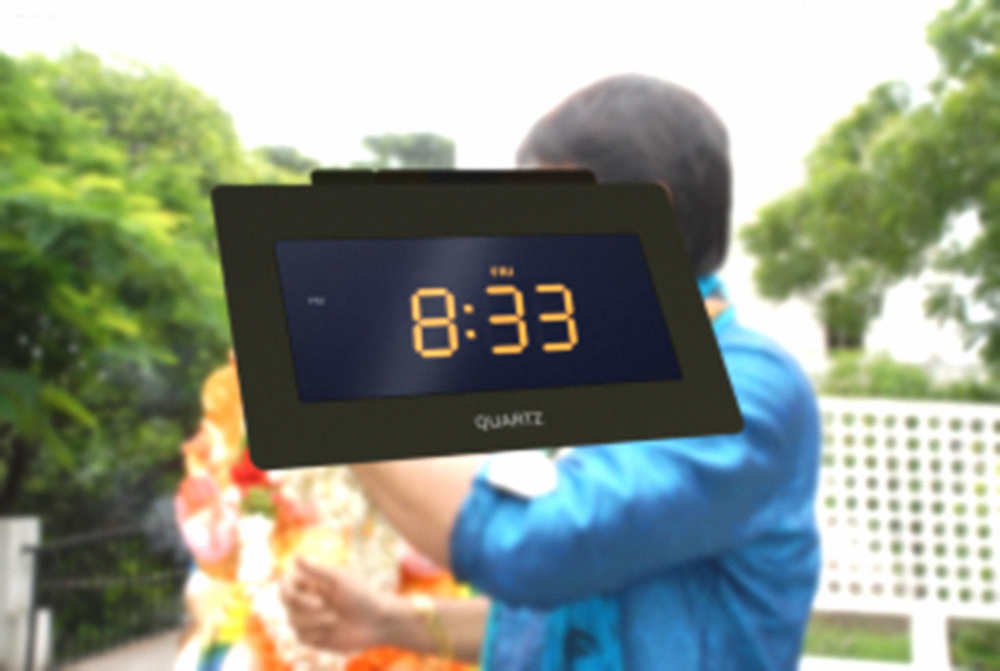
8,33
